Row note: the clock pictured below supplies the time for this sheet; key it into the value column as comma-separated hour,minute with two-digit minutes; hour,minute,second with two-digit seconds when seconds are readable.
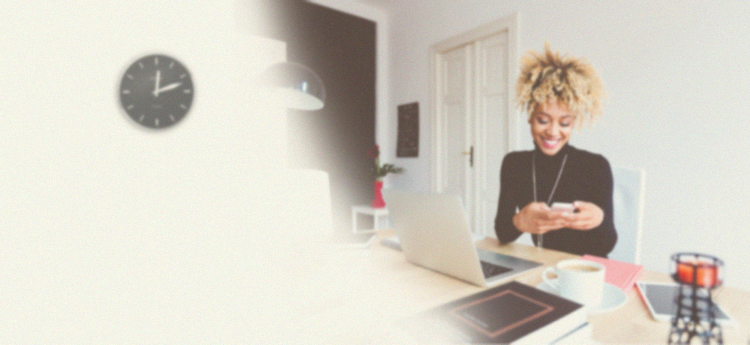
12,12
